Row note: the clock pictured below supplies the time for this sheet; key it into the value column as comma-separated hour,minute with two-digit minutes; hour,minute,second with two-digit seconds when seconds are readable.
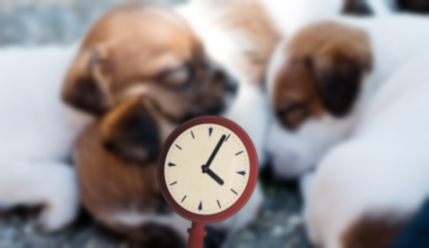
4,04
